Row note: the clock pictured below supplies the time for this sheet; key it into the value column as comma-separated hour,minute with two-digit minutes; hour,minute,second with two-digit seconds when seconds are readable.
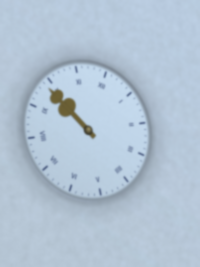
9,49
